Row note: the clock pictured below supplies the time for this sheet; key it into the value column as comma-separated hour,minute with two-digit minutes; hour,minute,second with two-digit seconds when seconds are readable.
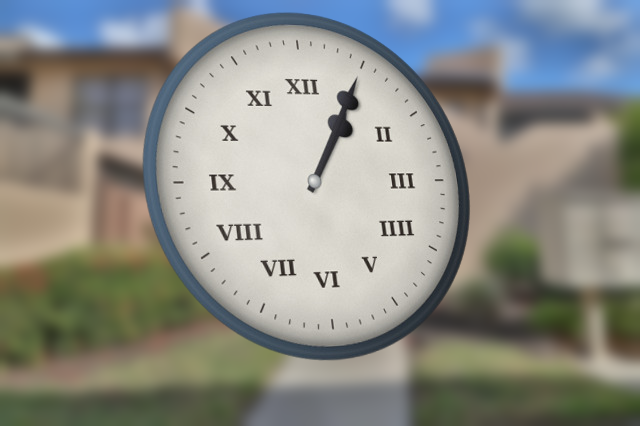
1,05
